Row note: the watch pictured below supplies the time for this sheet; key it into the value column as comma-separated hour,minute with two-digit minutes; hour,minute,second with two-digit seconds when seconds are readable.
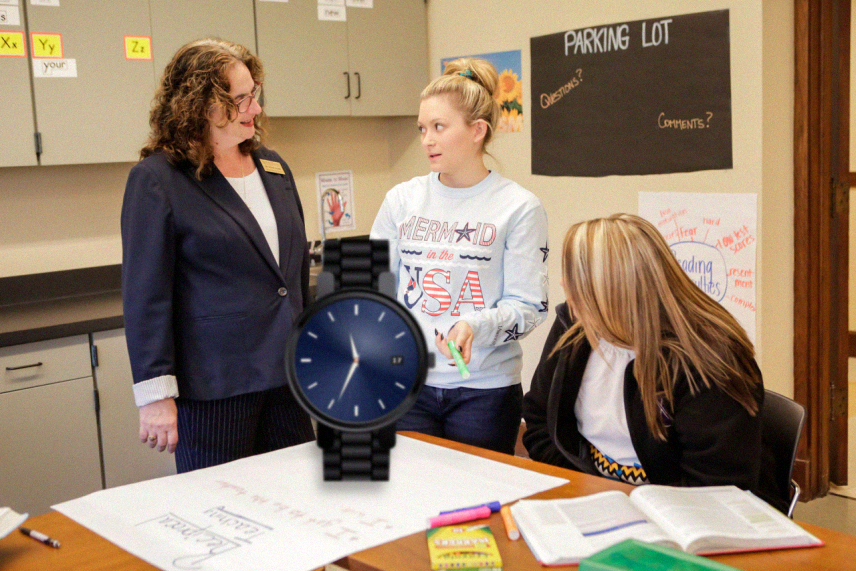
11,34
